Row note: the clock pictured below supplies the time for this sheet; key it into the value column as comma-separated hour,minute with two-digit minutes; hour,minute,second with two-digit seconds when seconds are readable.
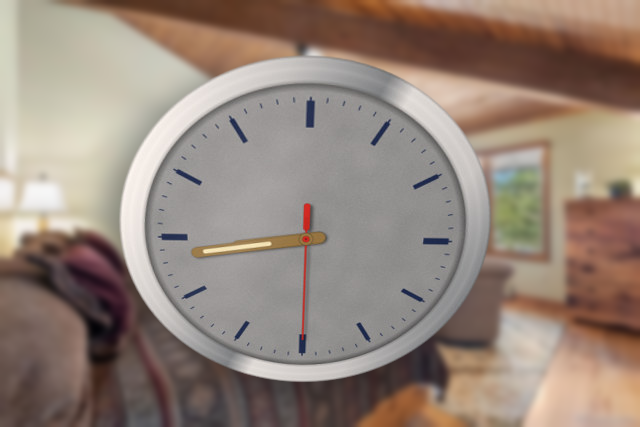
8,43,30
